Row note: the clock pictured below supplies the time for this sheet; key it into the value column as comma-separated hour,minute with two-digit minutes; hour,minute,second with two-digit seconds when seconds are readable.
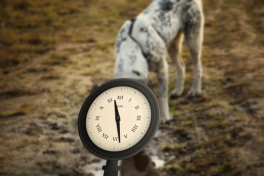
11,28
